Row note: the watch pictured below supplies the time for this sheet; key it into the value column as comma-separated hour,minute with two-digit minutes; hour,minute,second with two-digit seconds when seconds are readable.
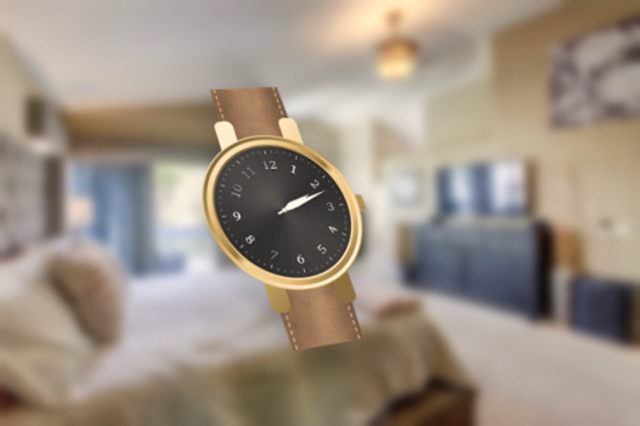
2,12
